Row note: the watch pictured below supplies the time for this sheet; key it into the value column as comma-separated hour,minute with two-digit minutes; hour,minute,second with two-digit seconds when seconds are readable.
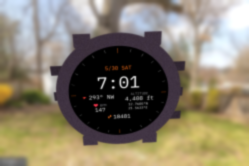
7,01
